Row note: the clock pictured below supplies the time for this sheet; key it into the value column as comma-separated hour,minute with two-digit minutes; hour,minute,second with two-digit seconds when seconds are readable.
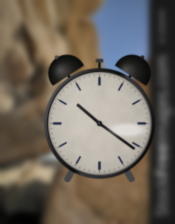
10,21
